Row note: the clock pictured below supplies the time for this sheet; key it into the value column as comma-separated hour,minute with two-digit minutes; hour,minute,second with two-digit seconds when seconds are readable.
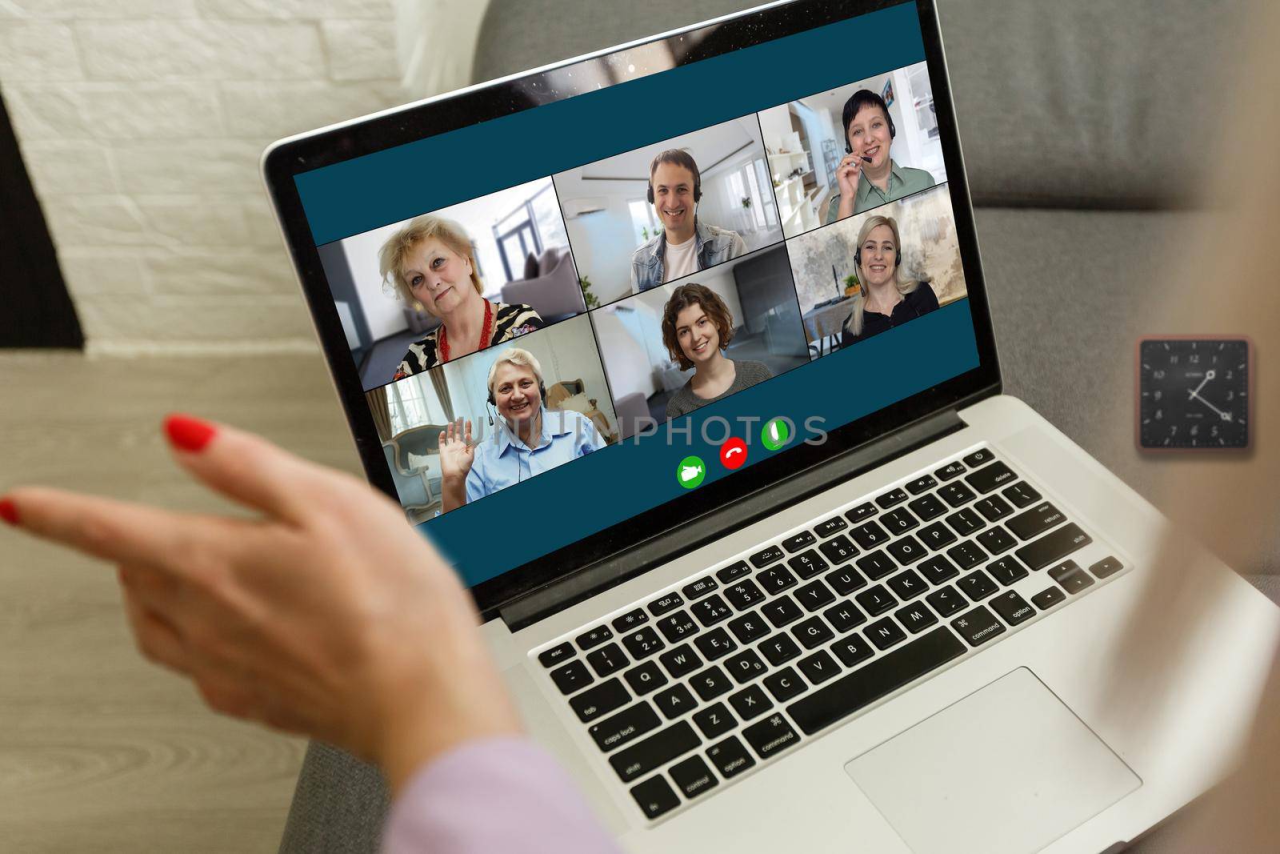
1,21
